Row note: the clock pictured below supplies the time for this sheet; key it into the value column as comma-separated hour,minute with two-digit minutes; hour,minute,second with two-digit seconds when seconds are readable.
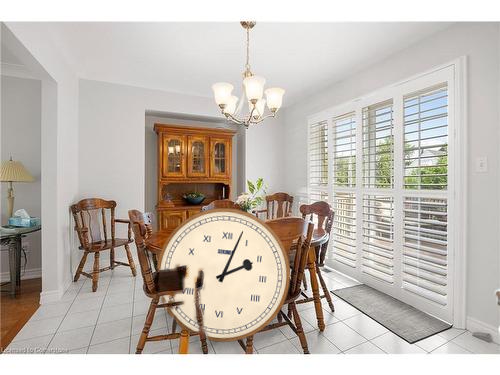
2,03
